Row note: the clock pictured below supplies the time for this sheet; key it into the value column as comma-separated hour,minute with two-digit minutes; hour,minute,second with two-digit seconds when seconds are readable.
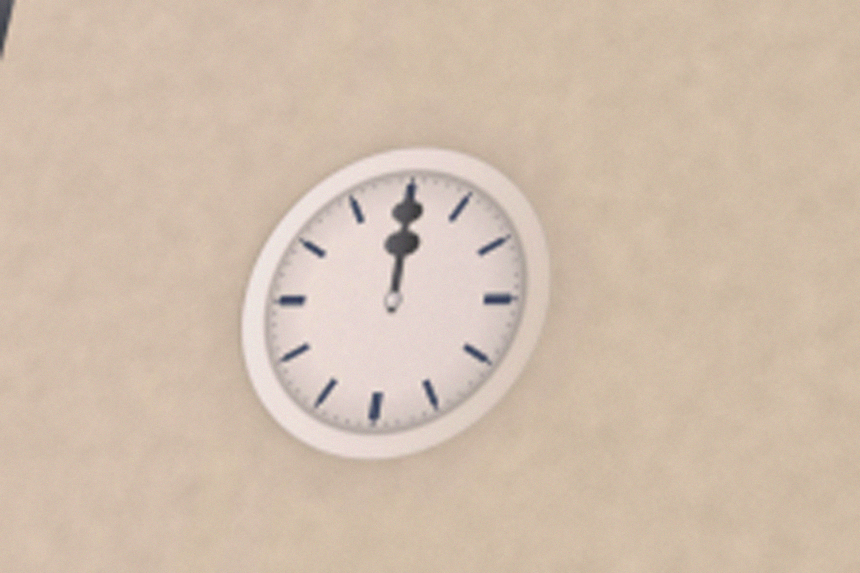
12,00
